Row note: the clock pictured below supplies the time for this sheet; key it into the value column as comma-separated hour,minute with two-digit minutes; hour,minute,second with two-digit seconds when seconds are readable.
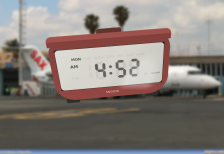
4,52
